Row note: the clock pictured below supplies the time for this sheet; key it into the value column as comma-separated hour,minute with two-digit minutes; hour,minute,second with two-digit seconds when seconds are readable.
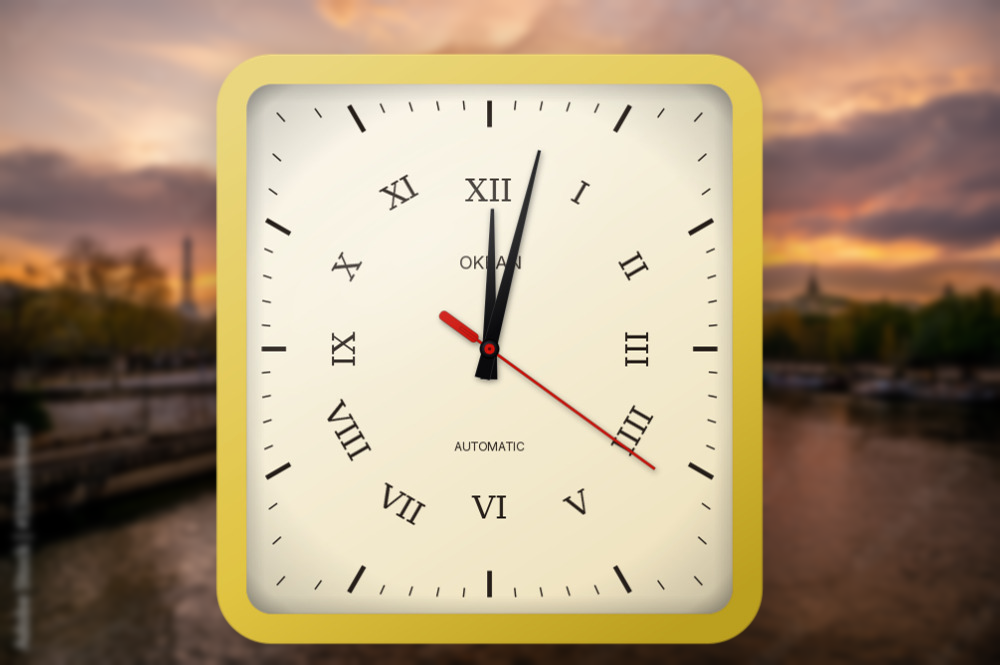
12,02,21
